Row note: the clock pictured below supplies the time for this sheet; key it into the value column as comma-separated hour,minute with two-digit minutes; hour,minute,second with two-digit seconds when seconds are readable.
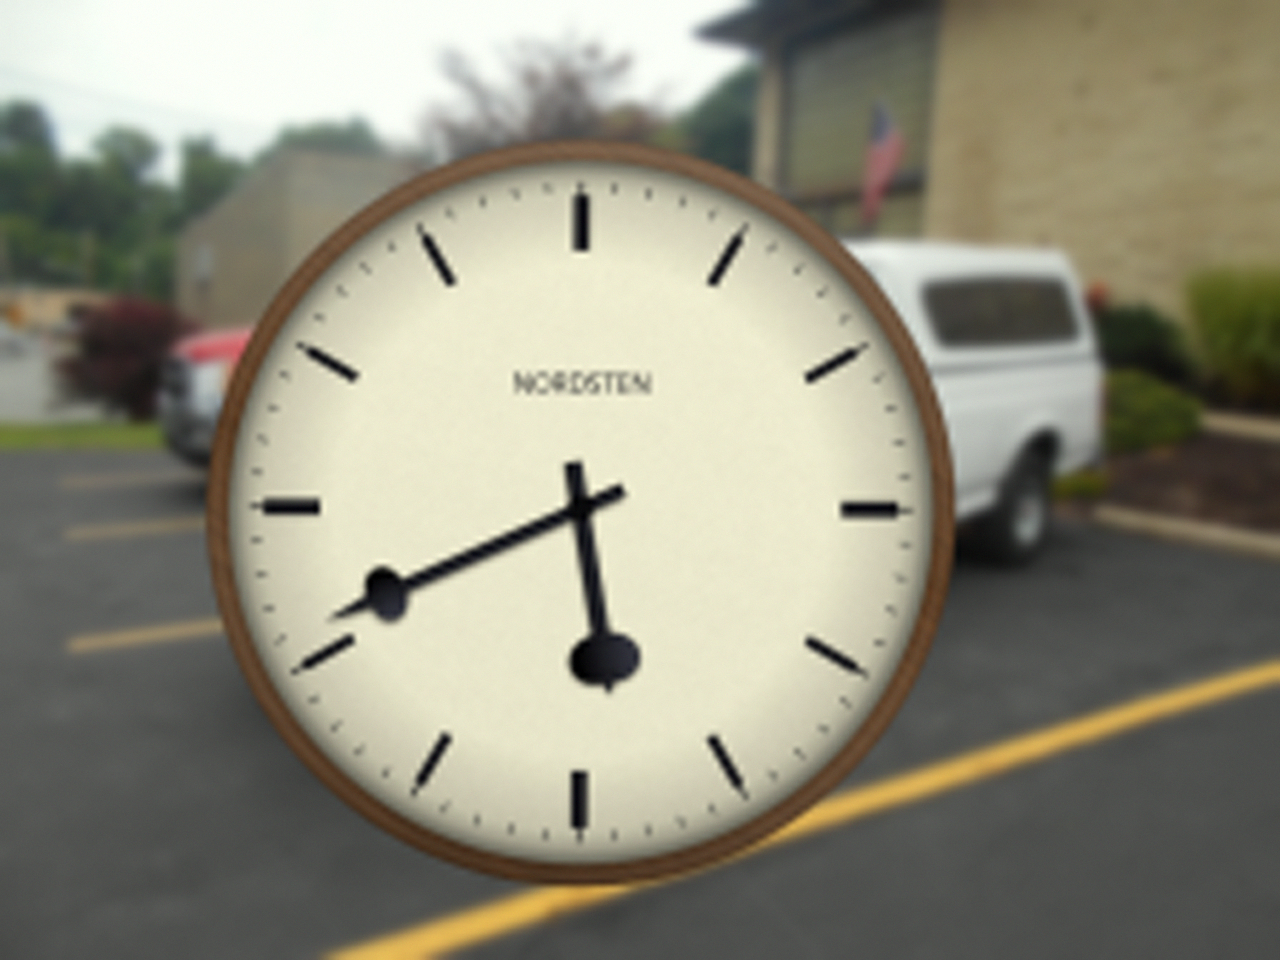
5,41
